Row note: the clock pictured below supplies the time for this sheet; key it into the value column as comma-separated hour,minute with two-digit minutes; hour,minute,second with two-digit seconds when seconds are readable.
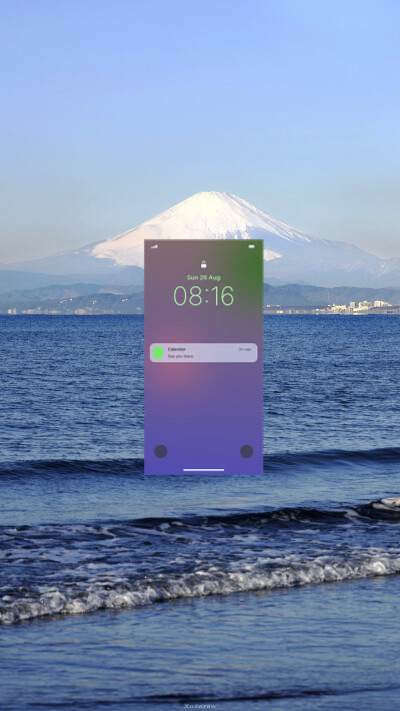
8,16
